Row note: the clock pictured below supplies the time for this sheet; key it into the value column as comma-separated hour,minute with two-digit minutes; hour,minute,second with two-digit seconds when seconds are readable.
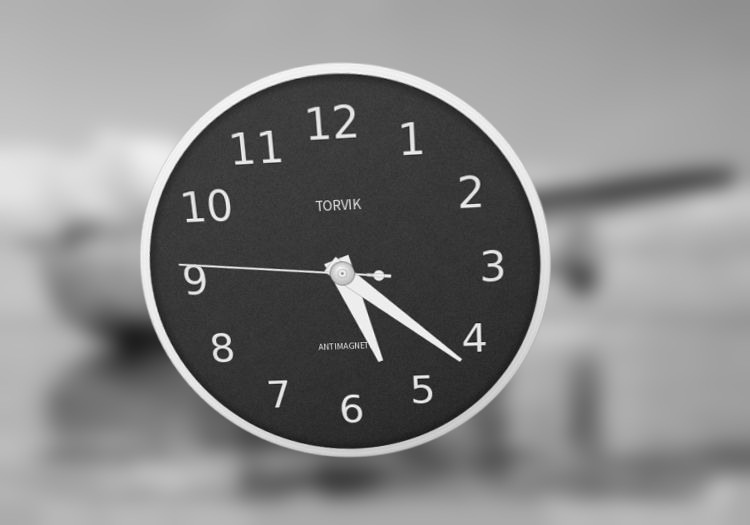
5,21,46
